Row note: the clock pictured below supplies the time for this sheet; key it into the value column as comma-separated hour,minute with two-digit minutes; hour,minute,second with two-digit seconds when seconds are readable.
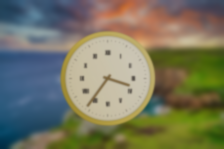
3,36
